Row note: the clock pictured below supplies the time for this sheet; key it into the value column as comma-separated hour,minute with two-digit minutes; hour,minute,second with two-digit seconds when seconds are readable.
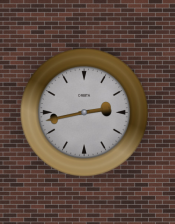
2,43
